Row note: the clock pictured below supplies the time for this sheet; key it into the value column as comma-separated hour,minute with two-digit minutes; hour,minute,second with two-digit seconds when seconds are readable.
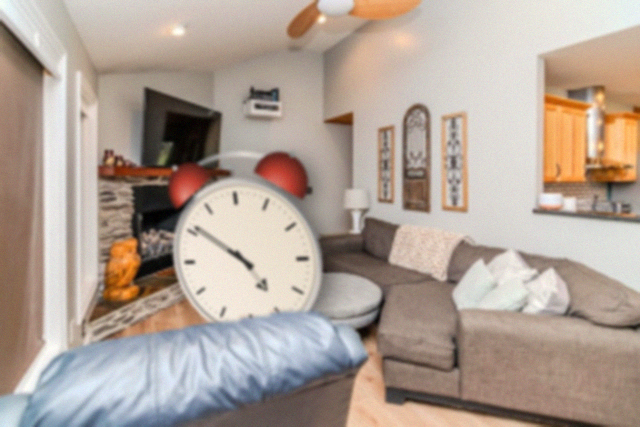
4,51
